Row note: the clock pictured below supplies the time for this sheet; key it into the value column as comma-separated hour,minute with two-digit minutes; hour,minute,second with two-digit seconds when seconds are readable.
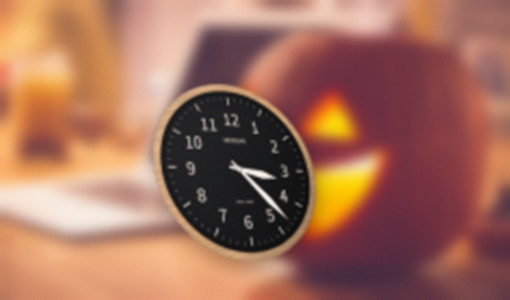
3,23
